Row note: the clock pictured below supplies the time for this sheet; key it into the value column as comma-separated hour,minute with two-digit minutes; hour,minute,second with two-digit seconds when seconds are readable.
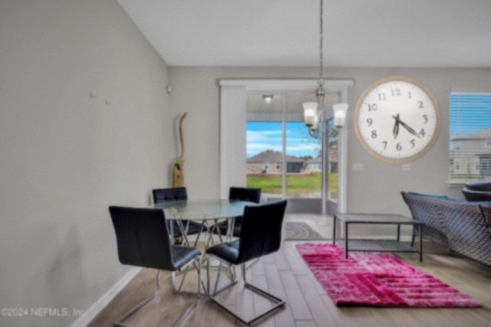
6,22
